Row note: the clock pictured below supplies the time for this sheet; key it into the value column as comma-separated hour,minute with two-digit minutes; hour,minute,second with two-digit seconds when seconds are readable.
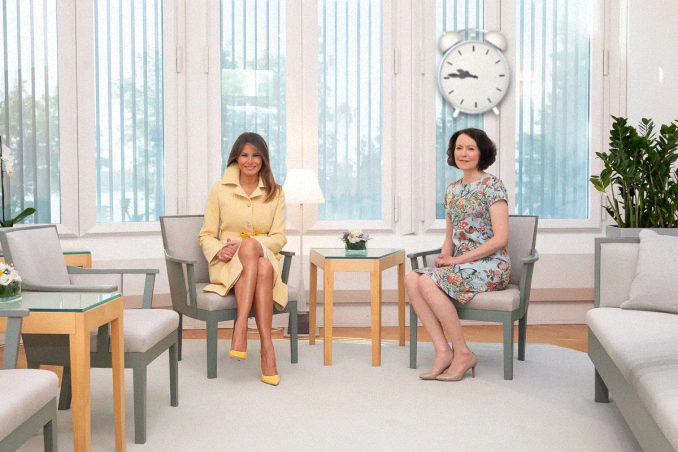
9,46
